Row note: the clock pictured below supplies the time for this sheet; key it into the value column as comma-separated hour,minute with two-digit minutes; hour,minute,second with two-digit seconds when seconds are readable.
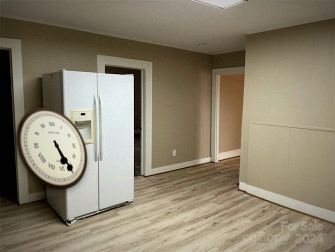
5,26
